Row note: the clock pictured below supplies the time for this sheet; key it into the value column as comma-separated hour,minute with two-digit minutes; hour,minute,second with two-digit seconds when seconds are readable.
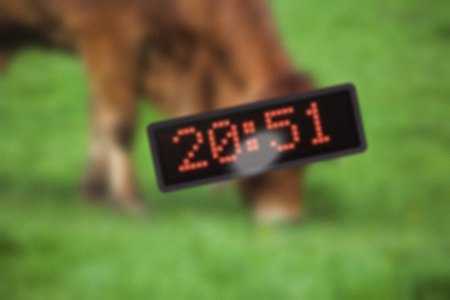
20,51
